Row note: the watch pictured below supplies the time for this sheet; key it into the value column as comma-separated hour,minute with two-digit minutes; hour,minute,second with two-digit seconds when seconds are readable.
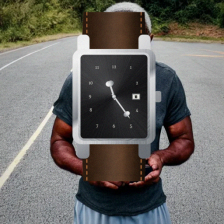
11,24
